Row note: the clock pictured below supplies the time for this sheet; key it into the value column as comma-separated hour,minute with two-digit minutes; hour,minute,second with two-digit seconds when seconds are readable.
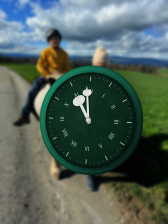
10,59
